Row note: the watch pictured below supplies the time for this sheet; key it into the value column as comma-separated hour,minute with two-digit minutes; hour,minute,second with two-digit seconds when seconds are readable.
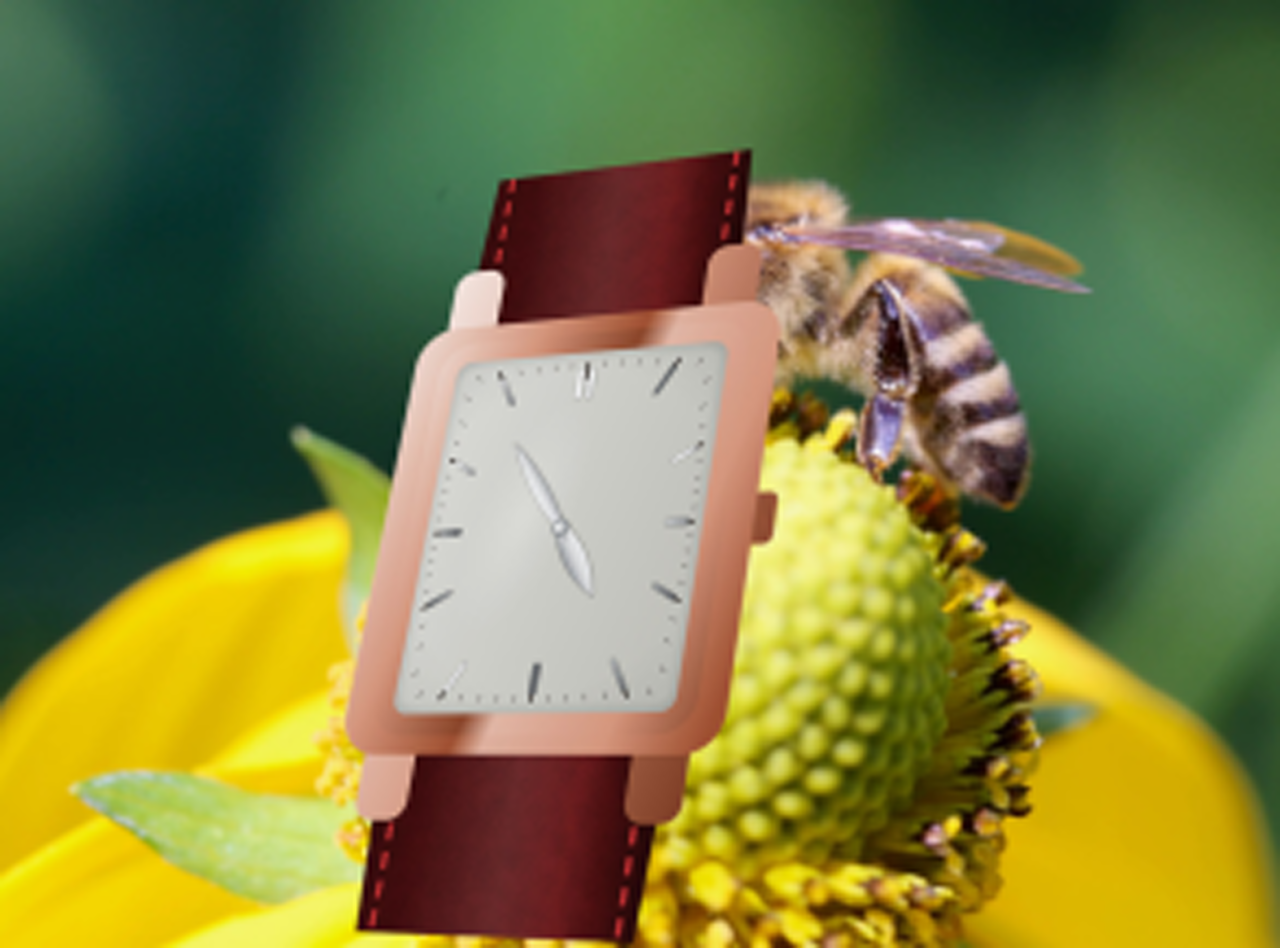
4,54
